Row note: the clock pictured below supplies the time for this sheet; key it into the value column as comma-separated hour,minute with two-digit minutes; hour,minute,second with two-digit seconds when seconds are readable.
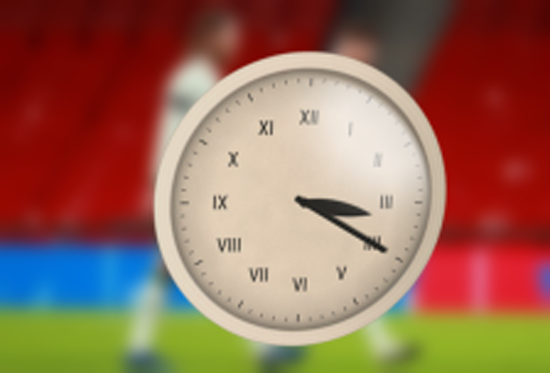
3,20
